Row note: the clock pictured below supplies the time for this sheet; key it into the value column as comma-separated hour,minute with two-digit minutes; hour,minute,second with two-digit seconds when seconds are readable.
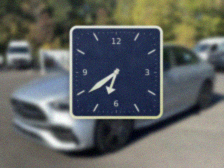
6,39
